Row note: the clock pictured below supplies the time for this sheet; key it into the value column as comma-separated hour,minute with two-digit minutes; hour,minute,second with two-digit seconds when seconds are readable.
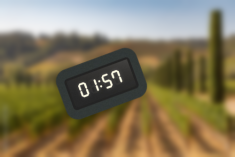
1,57
